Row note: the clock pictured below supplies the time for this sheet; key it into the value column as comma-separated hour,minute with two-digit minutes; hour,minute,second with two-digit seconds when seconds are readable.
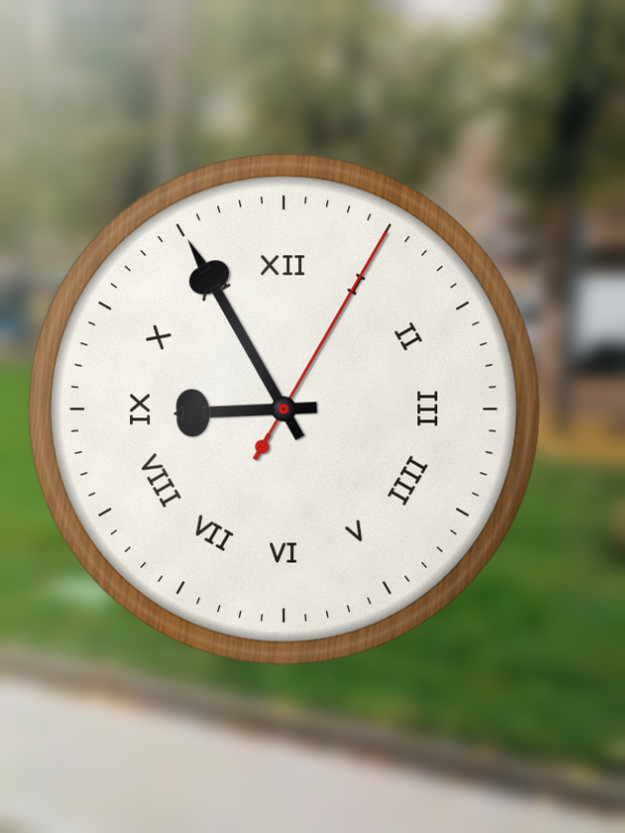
8,55,05
